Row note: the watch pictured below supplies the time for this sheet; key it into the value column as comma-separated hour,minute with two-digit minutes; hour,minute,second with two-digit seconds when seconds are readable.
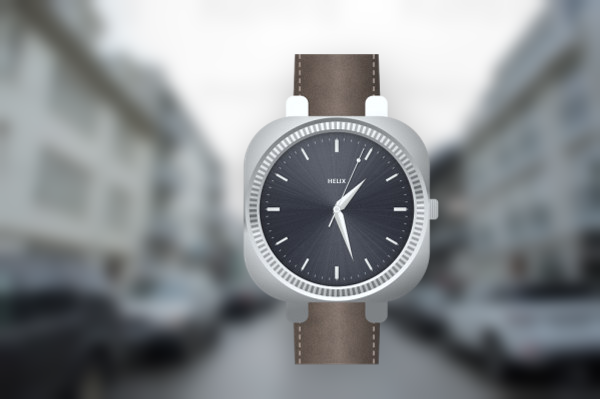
1,27,04
